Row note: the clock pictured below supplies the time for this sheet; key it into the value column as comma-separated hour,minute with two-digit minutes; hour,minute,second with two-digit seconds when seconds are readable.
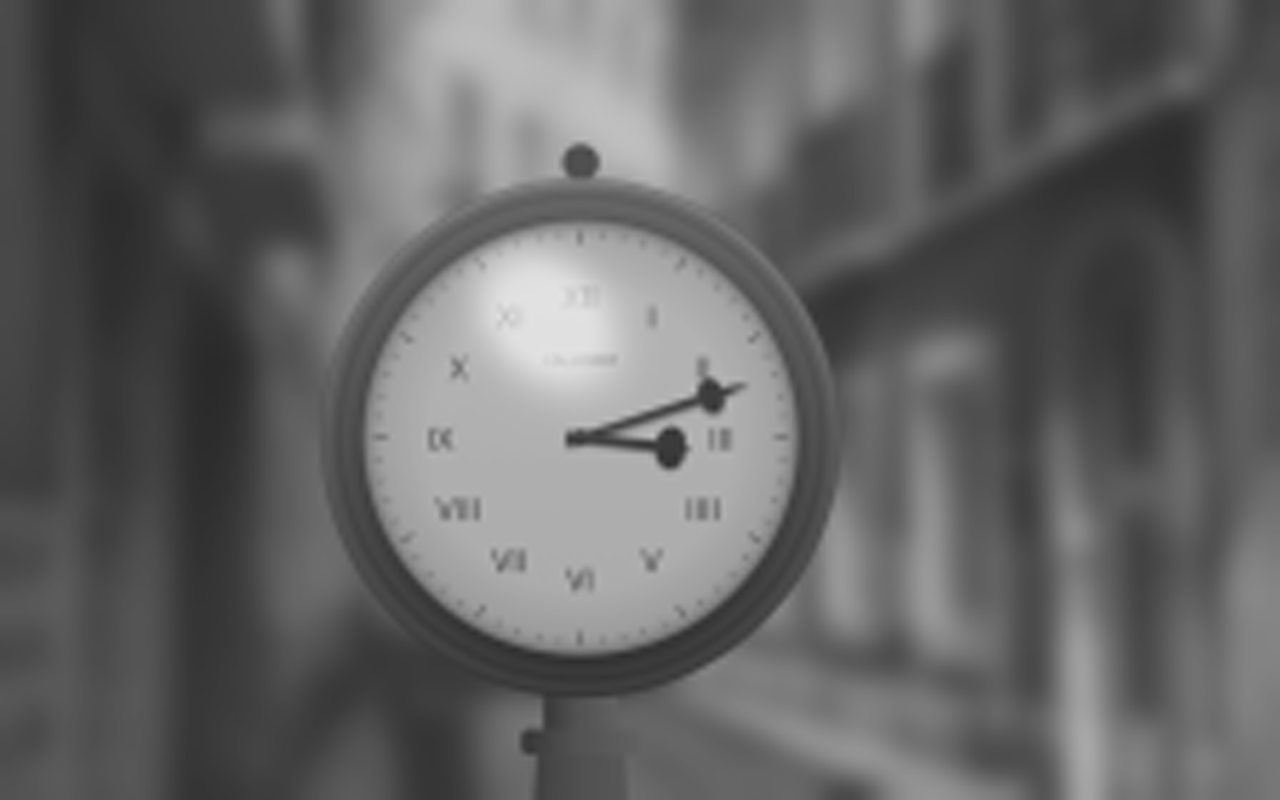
3,12
